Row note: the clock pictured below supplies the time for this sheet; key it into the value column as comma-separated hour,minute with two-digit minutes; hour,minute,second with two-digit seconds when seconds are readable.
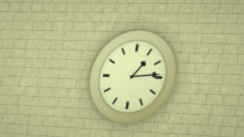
1,14
